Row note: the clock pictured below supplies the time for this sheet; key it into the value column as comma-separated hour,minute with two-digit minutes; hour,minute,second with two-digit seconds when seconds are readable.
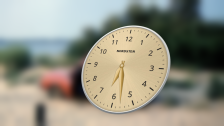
6,28
